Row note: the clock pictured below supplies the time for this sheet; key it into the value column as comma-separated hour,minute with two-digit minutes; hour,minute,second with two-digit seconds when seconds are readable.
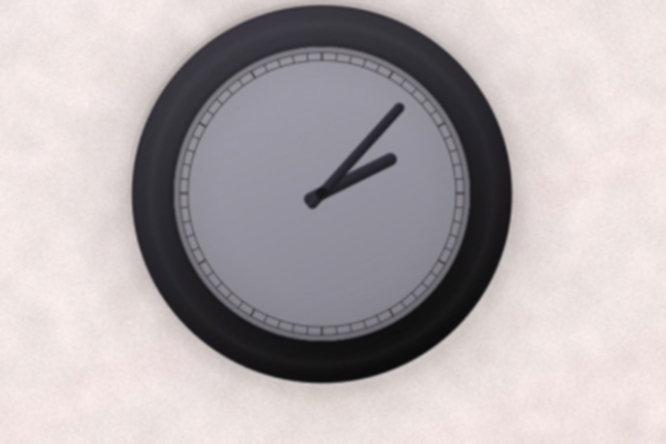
2,07
